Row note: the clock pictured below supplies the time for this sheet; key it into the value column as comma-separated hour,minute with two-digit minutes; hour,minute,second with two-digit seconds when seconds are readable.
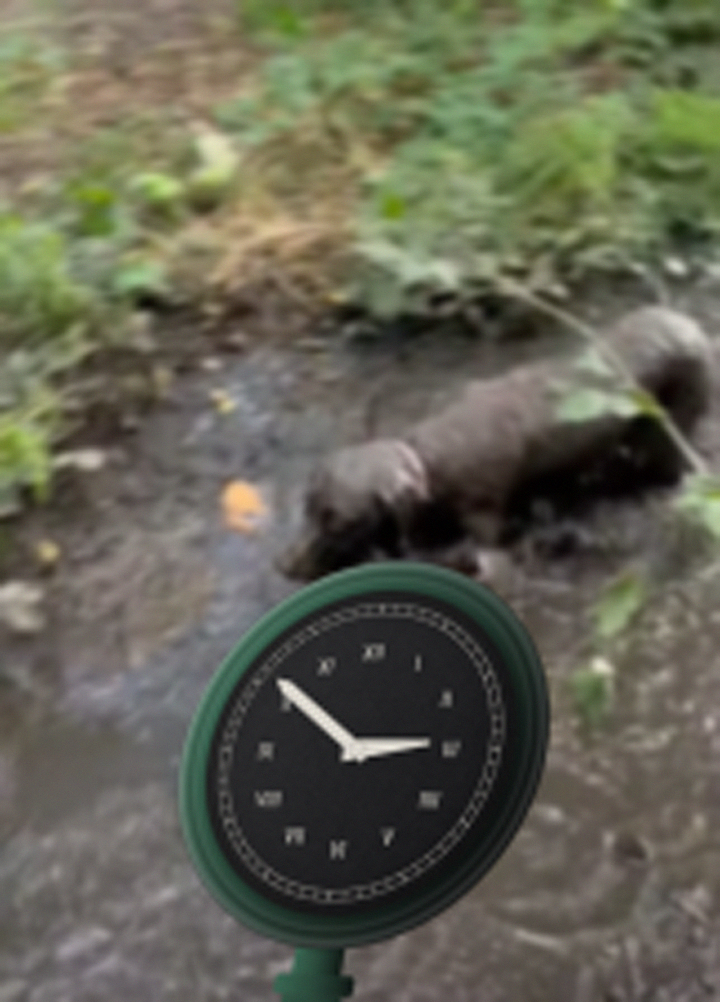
2,51
